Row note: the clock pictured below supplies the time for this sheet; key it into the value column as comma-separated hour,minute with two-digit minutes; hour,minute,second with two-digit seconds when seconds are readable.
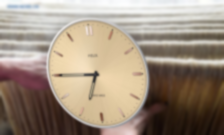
6,45
